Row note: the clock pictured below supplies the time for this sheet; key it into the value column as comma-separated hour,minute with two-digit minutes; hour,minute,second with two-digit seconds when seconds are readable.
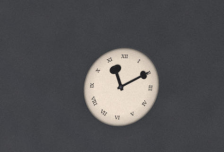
11,10
